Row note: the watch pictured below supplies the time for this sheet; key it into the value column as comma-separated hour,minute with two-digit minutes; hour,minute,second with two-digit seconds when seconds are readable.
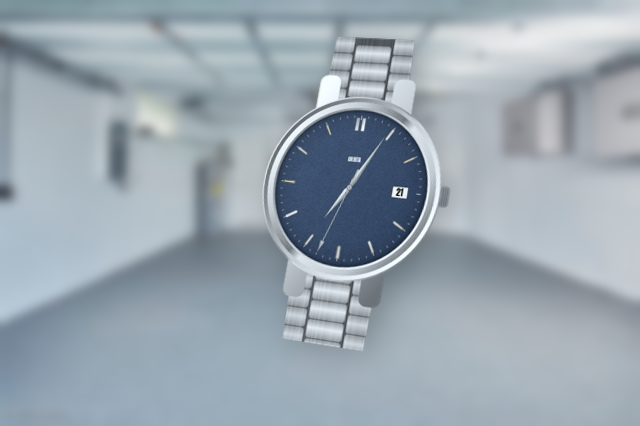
7,04,33
